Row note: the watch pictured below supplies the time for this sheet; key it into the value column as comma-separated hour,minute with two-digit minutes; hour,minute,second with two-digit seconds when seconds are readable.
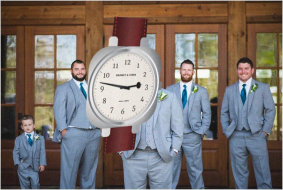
2,47
